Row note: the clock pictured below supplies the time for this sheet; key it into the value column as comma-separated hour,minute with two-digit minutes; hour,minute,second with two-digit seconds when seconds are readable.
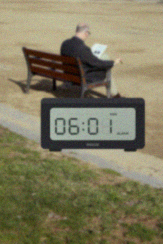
6,01
